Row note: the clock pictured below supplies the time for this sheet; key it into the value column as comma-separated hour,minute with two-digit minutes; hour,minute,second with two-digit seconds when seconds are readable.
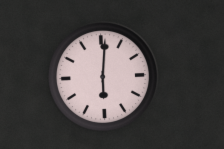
6,01
